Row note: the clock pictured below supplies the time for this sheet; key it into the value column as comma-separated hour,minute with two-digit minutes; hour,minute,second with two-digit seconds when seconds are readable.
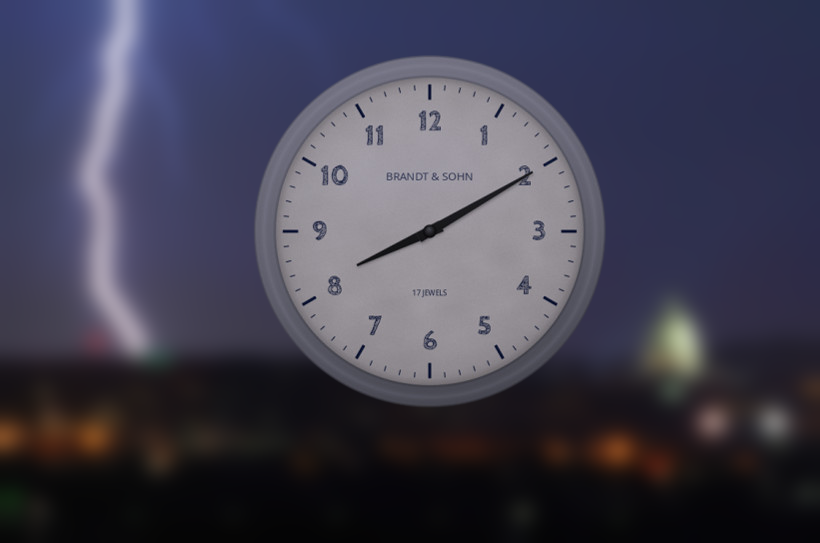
8,10
